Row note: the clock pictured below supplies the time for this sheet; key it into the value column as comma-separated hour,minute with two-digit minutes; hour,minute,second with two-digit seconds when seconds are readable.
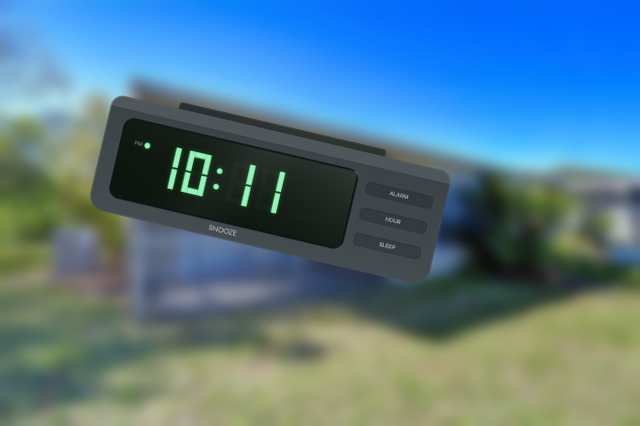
10,11
